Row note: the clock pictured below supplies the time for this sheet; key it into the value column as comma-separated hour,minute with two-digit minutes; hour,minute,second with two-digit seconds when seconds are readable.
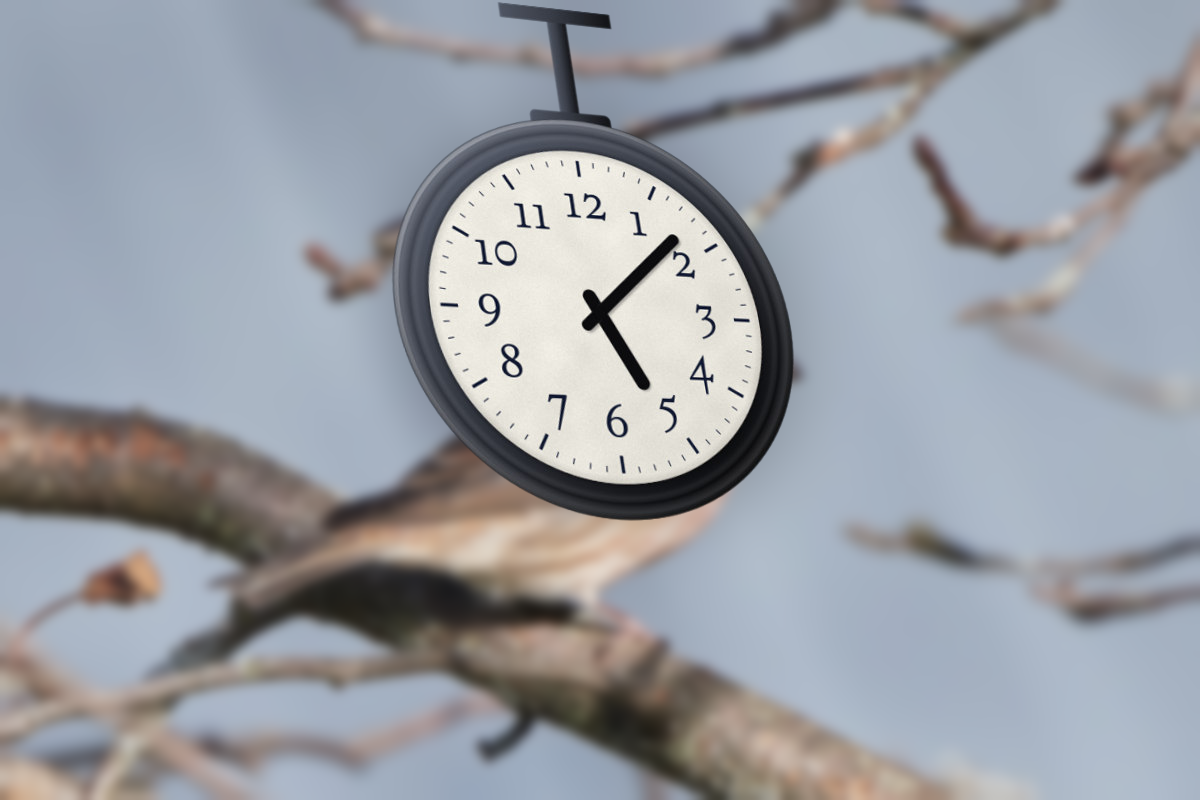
5,08
